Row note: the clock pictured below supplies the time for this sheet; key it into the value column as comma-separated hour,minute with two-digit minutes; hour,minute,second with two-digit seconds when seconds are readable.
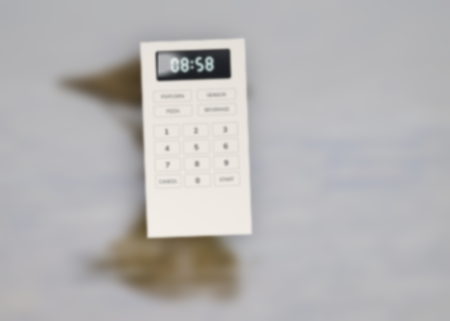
8,58
